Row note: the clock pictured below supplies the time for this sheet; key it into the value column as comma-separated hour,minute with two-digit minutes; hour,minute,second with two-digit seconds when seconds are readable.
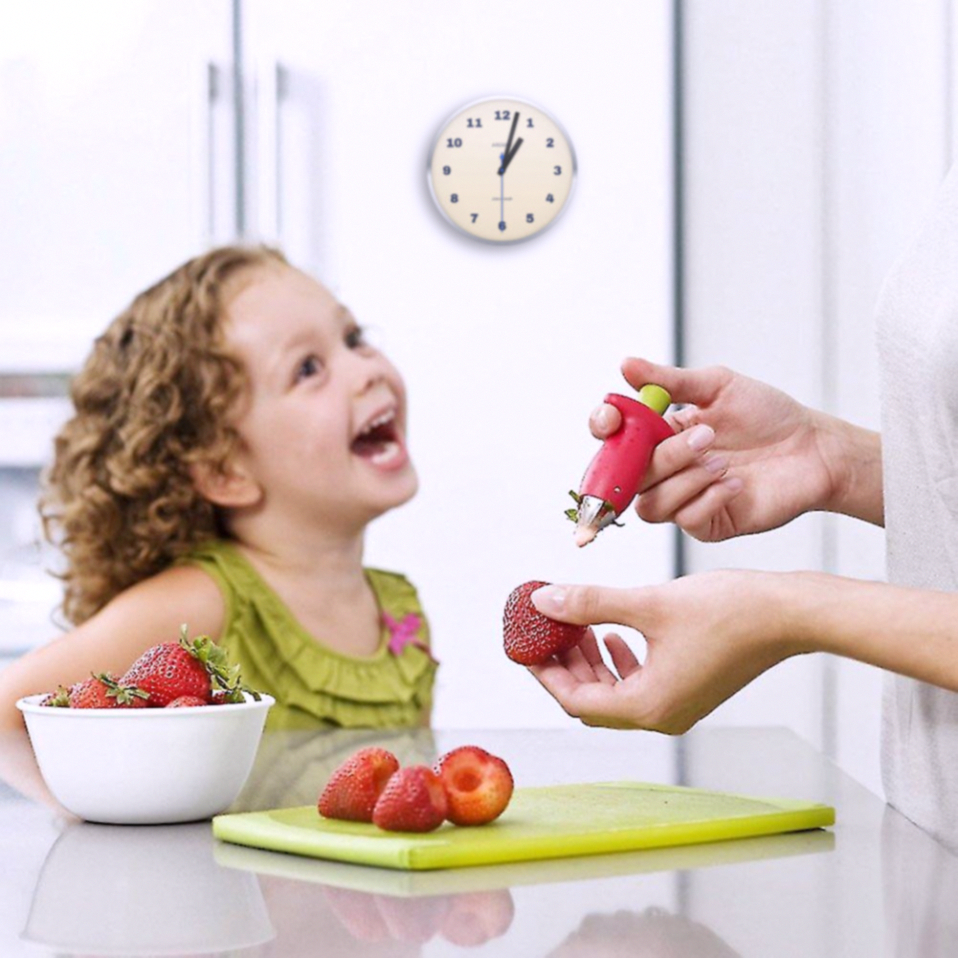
1,02,30
